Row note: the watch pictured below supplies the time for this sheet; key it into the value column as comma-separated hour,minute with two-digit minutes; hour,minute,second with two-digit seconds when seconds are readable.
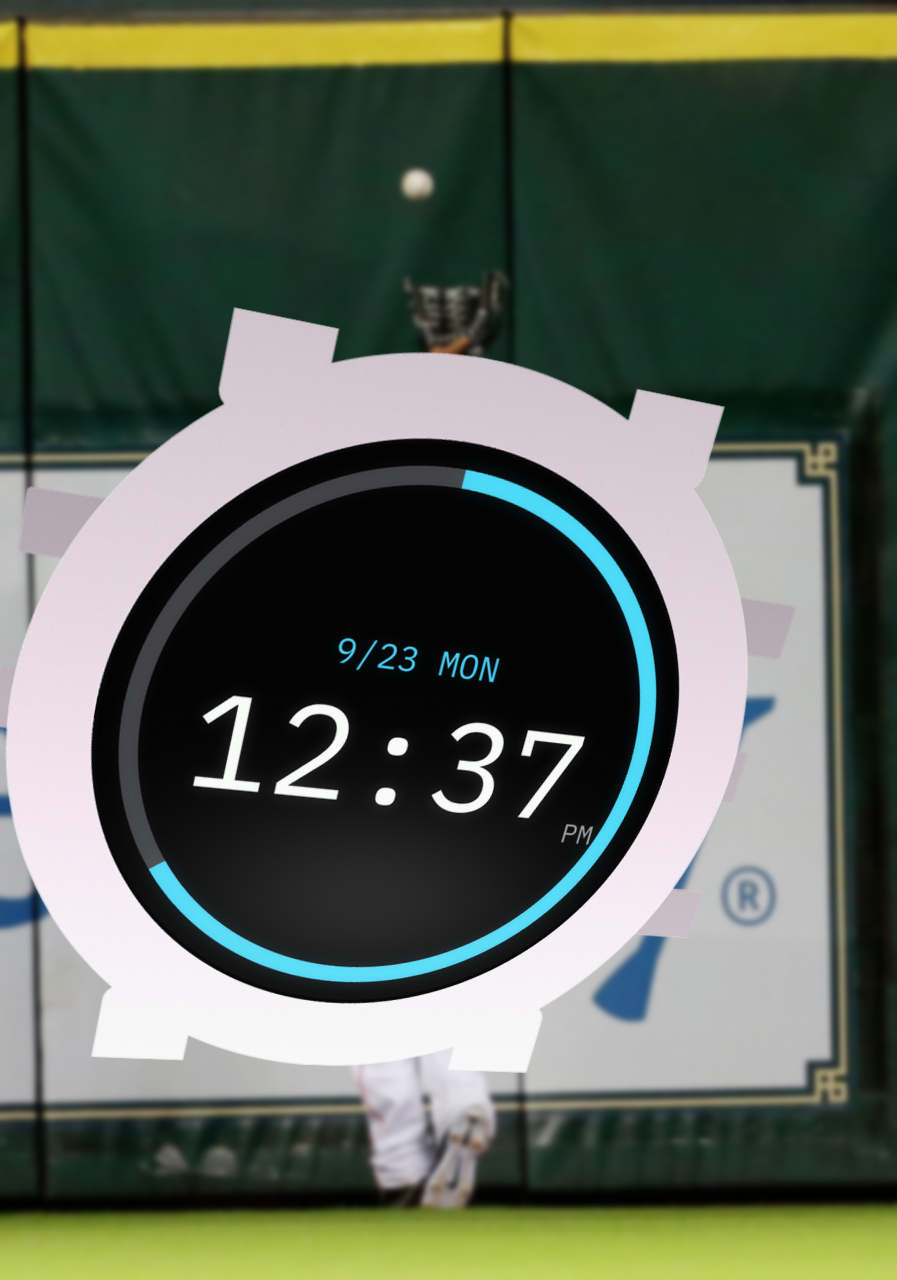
12,37
